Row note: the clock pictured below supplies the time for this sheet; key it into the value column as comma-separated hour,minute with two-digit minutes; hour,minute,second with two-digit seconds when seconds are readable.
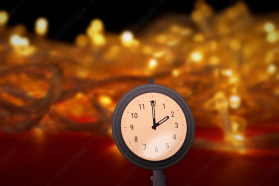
2,00
